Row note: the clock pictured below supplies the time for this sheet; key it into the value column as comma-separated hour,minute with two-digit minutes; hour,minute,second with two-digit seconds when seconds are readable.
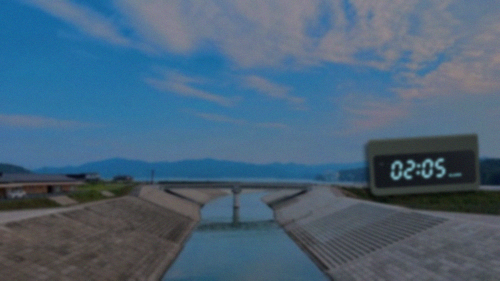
2,05
